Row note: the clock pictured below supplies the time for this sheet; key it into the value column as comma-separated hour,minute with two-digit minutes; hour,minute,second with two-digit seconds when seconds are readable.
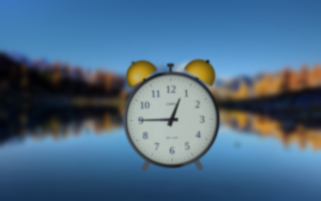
12,45
